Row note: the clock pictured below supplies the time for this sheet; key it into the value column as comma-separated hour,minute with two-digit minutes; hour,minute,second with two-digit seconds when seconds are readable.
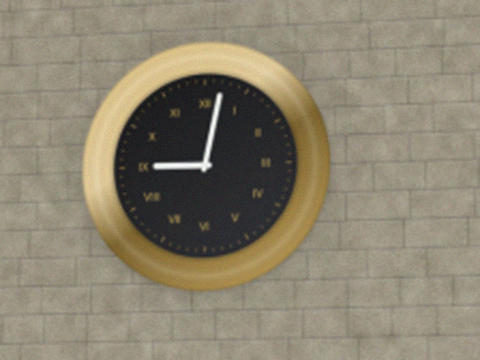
9,02
